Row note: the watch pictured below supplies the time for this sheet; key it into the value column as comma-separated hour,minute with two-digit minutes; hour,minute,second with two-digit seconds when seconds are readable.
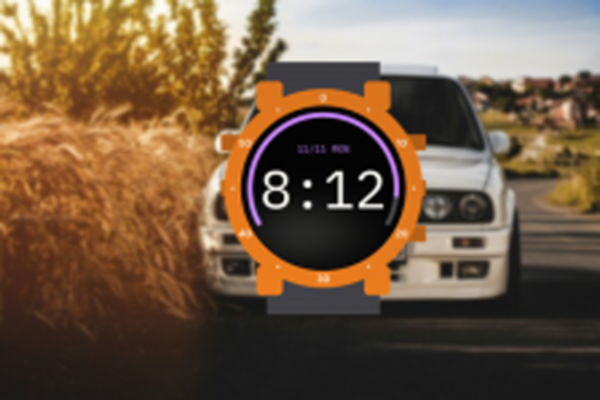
8,12
